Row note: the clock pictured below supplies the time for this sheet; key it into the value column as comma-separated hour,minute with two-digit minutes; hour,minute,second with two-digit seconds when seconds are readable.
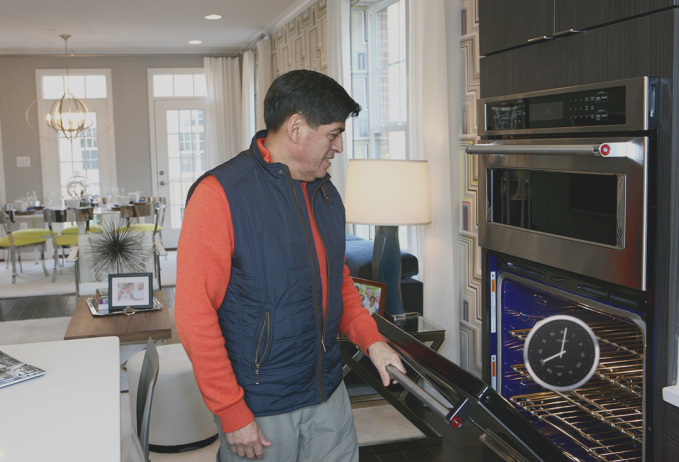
8,01
